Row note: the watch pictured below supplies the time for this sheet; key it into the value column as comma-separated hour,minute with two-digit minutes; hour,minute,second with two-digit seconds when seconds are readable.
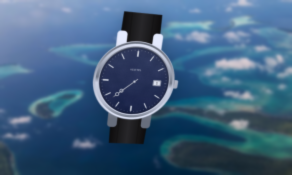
7,38
